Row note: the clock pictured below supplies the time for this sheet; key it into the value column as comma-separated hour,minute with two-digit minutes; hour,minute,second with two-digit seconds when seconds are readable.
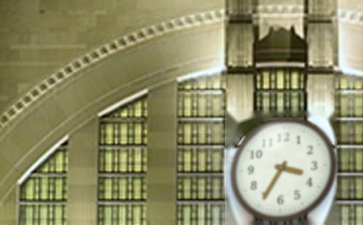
3,35
